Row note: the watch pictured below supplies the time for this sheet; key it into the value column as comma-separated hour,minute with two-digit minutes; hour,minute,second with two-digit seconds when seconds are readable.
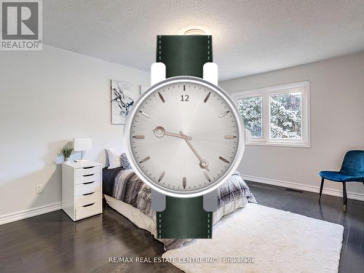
9,24
